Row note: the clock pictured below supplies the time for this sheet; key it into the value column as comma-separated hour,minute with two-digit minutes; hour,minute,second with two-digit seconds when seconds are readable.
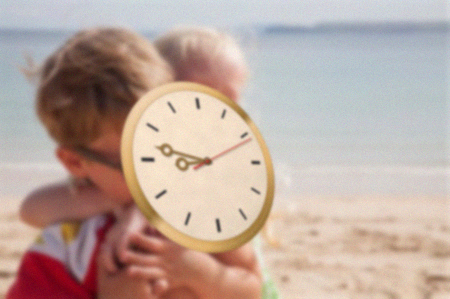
8,47,11
